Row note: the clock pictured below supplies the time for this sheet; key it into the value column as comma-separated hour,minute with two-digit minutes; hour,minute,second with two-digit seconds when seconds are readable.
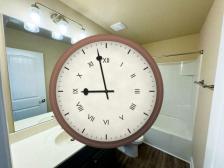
8,58
